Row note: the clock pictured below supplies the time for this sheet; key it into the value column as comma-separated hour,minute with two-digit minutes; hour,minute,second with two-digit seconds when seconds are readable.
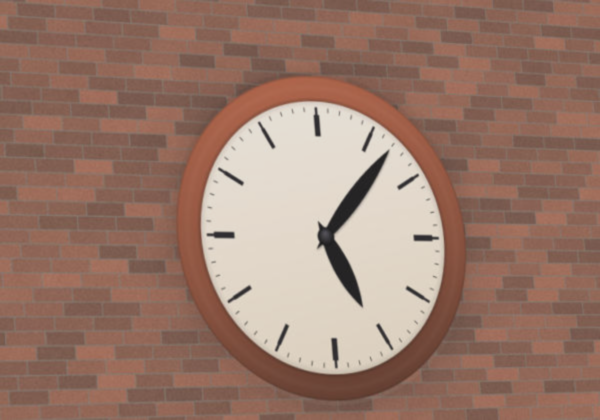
5,07
